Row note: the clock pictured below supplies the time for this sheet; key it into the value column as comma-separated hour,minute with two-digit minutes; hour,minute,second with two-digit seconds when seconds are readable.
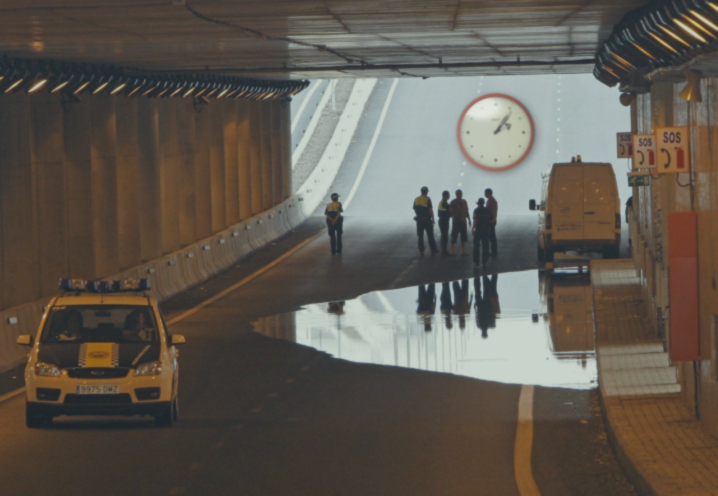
2,06
